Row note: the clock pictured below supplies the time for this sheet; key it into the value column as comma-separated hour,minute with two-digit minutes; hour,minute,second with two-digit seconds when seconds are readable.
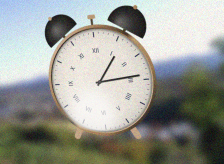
1,14
